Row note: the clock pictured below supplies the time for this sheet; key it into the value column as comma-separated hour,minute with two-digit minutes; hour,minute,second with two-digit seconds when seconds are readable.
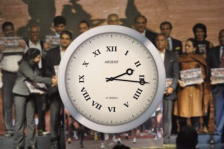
2,16
